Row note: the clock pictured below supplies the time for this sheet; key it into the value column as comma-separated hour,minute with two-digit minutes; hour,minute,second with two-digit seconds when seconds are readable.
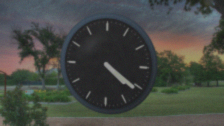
4,21
